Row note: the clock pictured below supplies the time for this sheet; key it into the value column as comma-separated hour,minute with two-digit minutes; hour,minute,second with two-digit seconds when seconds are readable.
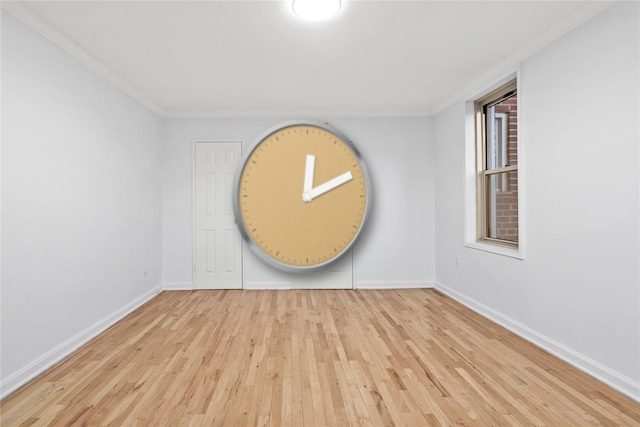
12,11
